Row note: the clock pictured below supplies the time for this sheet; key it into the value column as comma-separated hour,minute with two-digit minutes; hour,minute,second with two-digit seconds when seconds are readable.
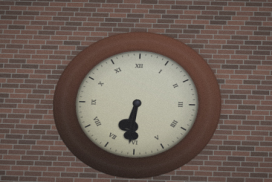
6,31
